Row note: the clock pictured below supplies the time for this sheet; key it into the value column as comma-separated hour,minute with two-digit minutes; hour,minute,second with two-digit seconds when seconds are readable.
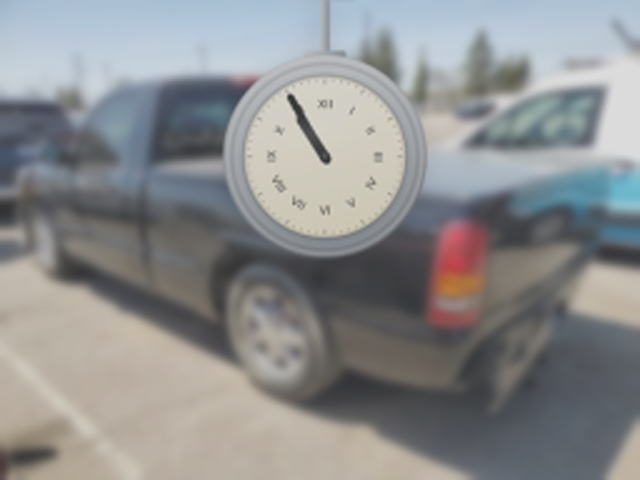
10,55
